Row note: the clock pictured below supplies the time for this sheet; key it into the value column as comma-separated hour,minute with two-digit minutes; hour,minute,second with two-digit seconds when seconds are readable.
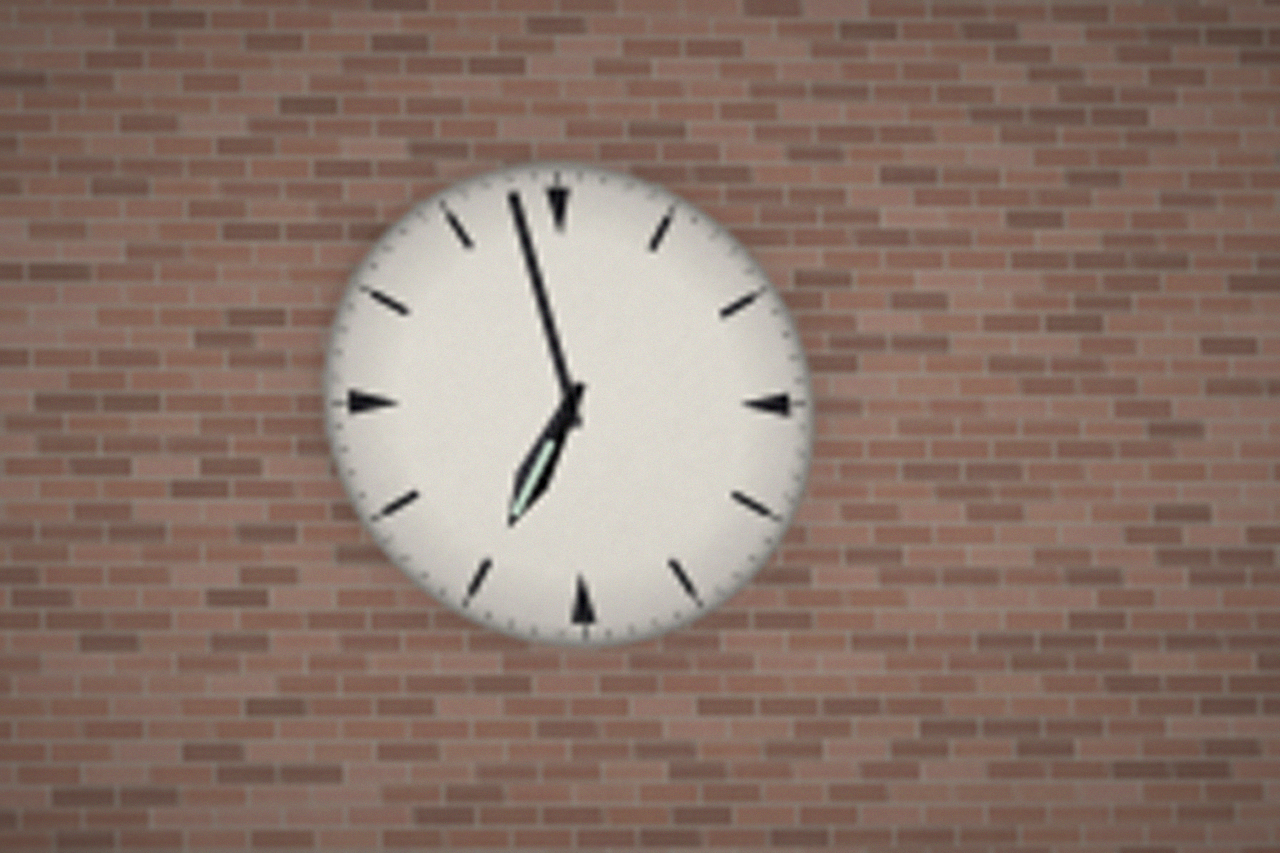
6,58
